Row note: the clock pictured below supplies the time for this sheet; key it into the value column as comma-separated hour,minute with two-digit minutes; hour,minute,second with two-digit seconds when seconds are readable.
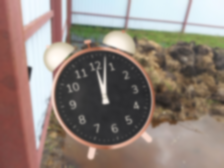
12,03
